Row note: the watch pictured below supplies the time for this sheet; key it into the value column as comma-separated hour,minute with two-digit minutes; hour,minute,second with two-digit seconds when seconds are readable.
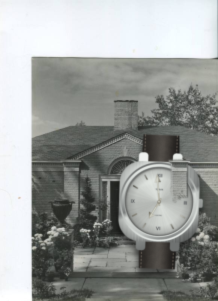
6,59
